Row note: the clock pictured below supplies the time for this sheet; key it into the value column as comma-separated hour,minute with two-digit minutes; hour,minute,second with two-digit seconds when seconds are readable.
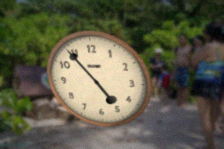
4,54
